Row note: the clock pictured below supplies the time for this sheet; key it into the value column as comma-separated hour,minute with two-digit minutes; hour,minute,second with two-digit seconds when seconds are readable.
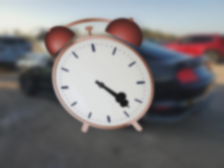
4,23
